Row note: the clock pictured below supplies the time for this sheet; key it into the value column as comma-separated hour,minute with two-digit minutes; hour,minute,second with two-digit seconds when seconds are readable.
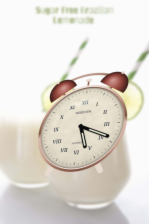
5,19
